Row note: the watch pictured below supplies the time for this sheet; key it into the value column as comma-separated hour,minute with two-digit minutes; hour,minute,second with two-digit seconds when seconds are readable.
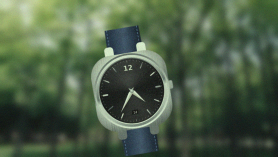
4,36
